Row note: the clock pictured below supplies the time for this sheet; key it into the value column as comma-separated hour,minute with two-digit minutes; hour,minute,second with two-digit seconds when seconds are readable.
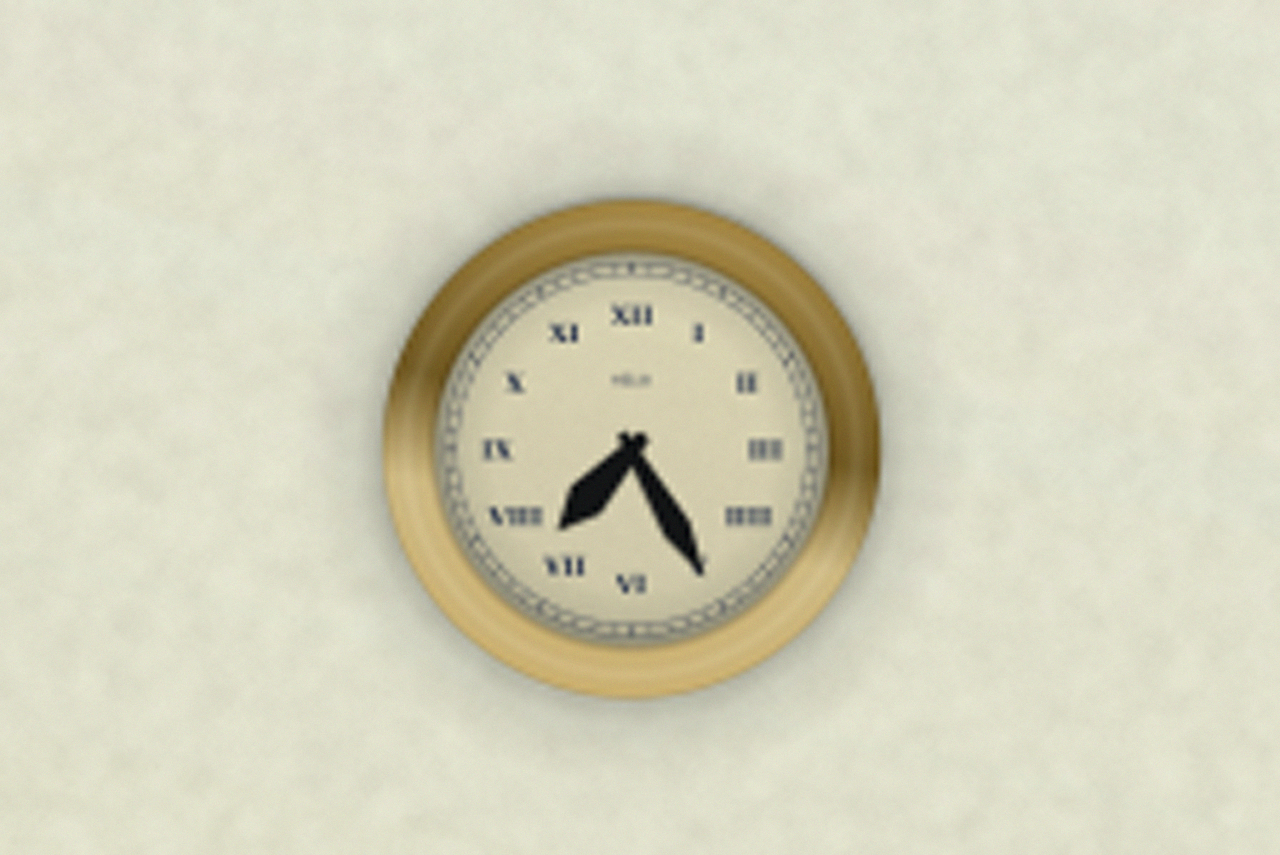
7,25
